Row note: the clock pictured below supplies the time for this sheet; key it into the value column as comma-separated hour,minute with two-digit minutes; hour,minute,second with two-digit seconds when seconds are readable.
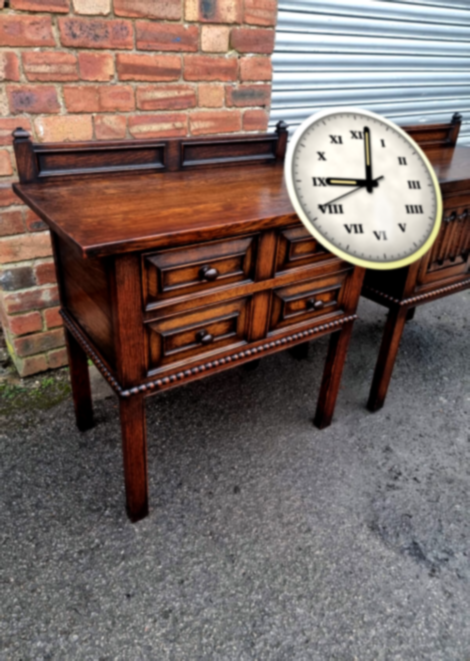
9,01,41
